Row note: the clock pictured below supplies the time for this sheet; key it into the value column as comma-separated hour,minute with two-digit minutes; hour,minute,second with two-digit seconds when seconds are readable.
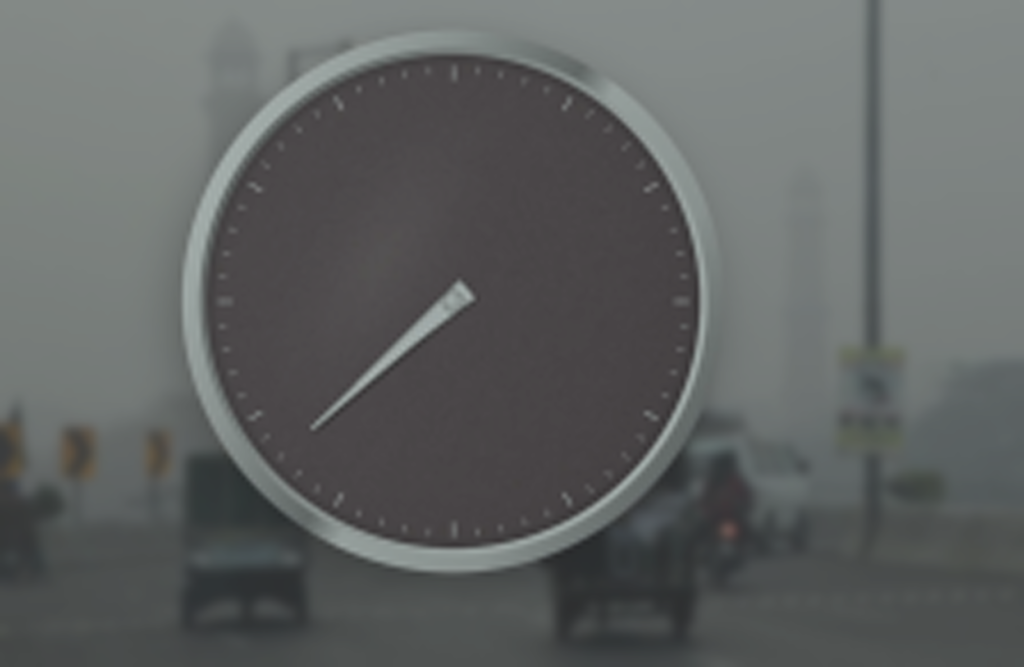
7,38
